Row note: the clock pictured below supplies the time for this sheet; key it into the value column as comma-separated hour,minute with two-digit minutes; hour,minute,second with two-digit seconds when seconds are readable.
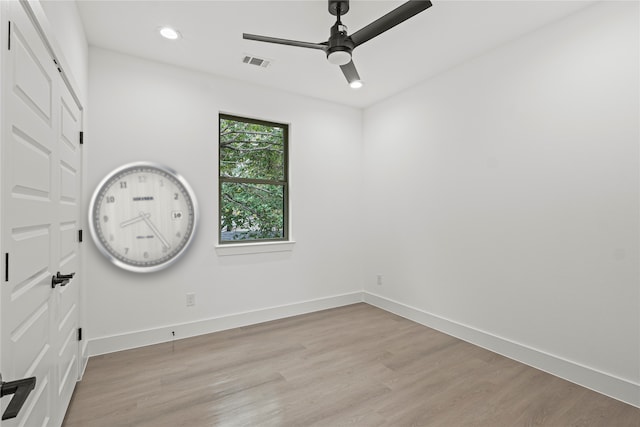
8,24
